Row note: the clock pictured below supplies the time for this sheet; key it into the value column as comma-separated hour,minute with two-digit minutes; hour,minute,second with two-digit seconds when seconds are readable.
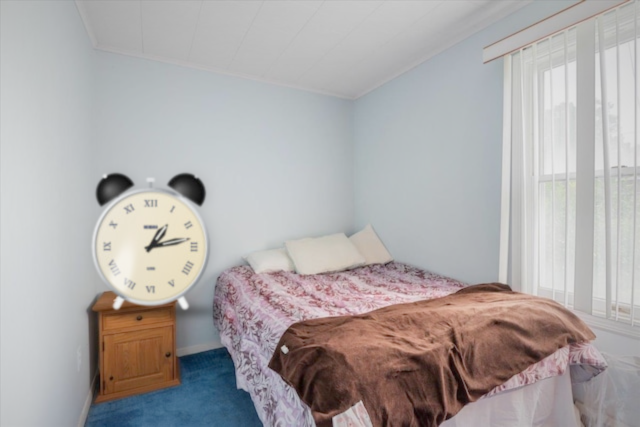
1,13
